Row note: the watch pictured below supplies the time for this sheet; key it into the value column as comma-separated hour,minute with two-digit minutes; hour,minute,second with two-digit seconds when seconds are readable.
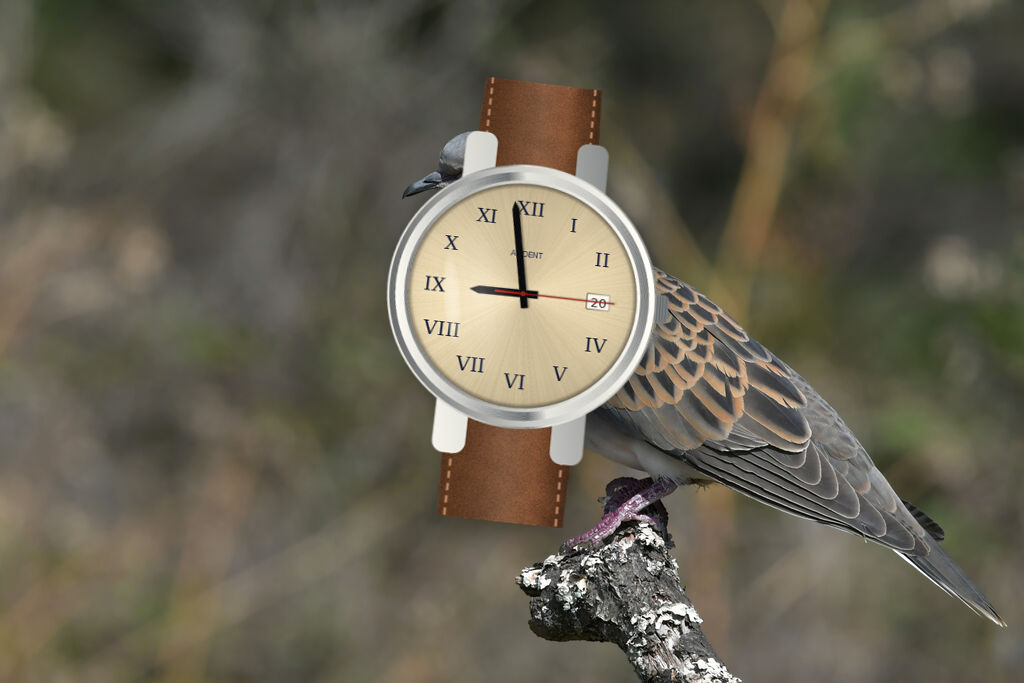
8,58,15
